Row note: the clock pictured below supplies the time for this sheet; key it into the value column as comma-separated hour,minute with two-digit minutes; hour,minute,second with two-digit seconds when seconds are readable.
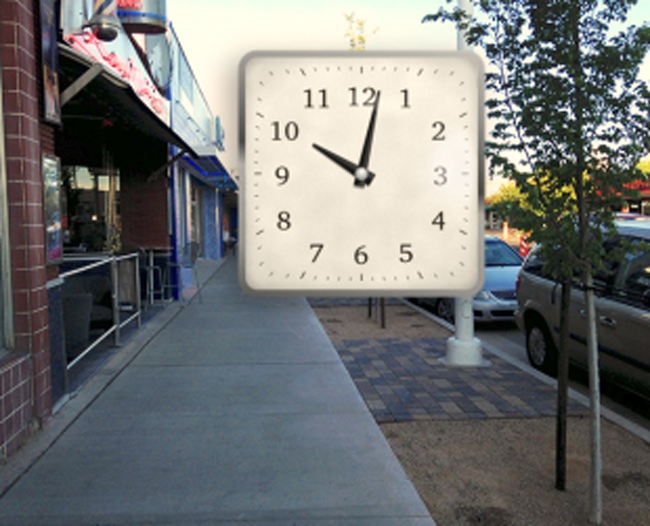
10,02
